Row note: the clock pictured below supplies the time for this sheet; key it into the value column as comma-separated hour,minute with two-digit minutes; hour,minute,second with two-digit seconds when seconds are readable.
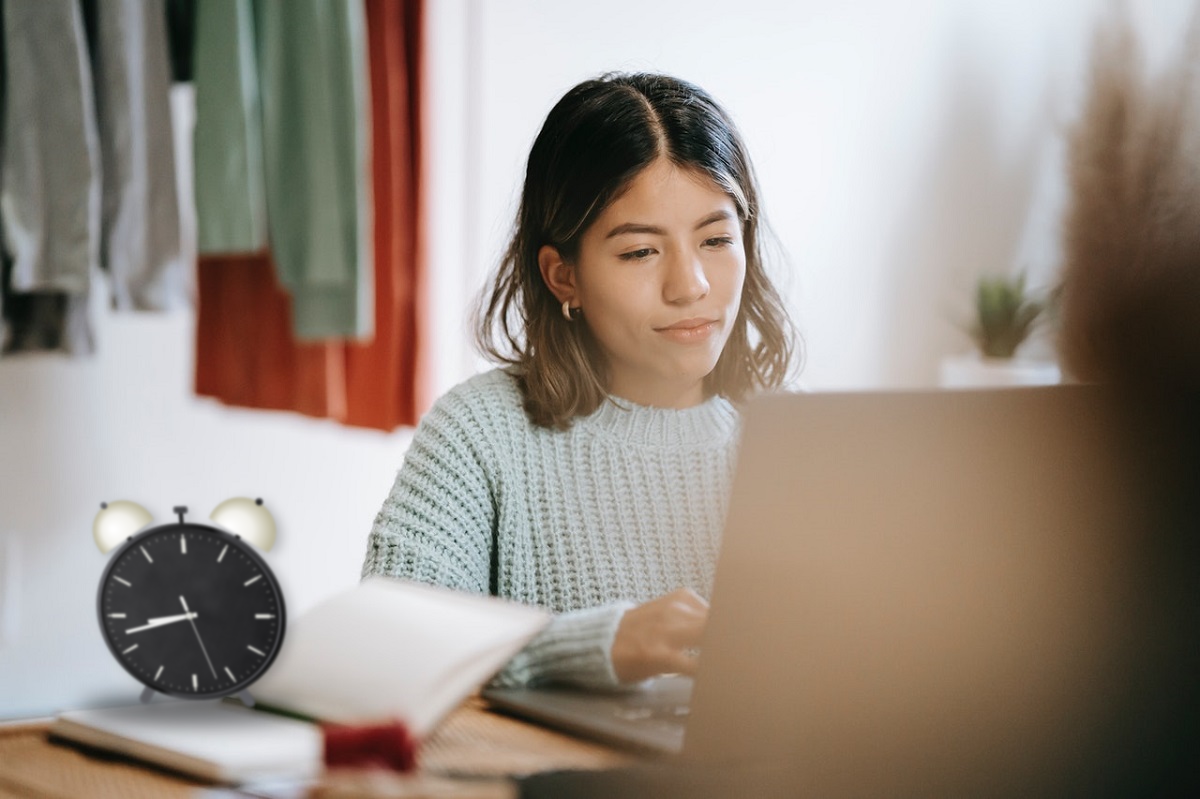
8,42,27
